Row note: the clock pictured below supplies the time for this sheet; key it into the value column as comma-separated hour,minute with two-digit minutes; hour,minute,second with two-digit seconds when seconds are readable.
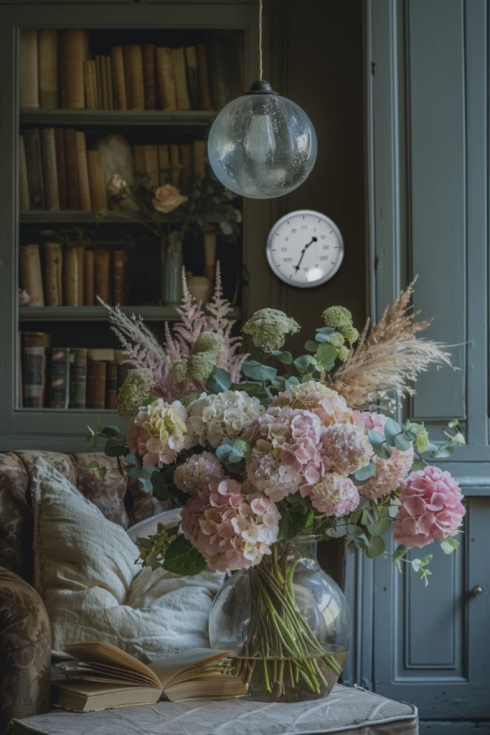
1,34
